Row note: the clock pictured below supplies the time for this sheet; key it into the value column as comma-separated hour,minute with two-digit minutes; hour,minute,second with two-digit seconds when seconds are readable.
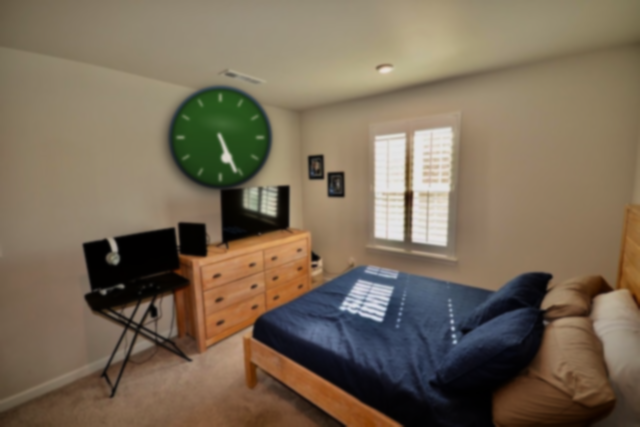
5,26
